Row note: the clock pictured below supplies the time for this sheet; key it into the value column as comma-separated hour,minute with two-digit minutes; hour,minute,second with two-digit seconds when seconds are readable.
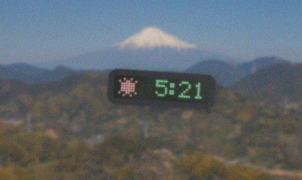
5,21
